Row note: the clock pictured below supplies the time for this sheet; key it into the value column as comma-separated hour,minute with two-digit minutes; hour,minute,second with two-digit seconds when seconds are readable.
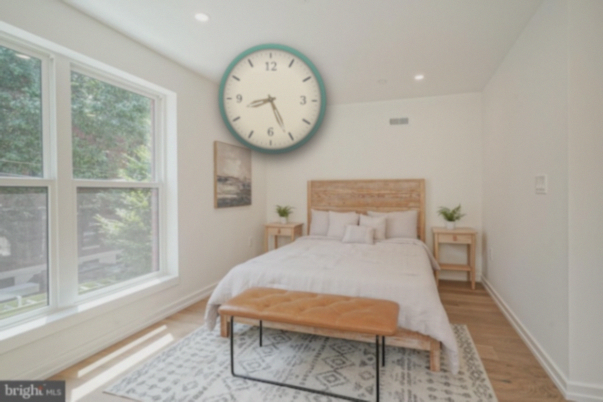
8,26
